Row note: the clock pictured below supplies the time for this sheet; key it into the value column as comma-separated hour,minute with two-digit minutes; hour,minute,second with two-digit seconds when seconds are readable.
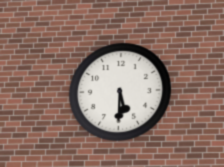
5,30
